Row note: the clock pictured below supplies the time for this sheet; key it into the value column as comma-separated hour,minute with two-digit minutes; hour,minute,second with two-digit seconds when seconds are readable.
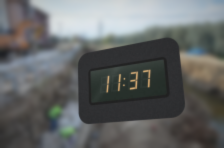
11,37
